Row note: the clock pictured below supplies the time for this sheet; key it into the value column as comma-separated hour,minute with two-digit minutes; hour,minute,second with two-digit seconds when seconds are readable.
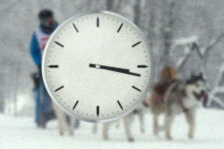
3,17
